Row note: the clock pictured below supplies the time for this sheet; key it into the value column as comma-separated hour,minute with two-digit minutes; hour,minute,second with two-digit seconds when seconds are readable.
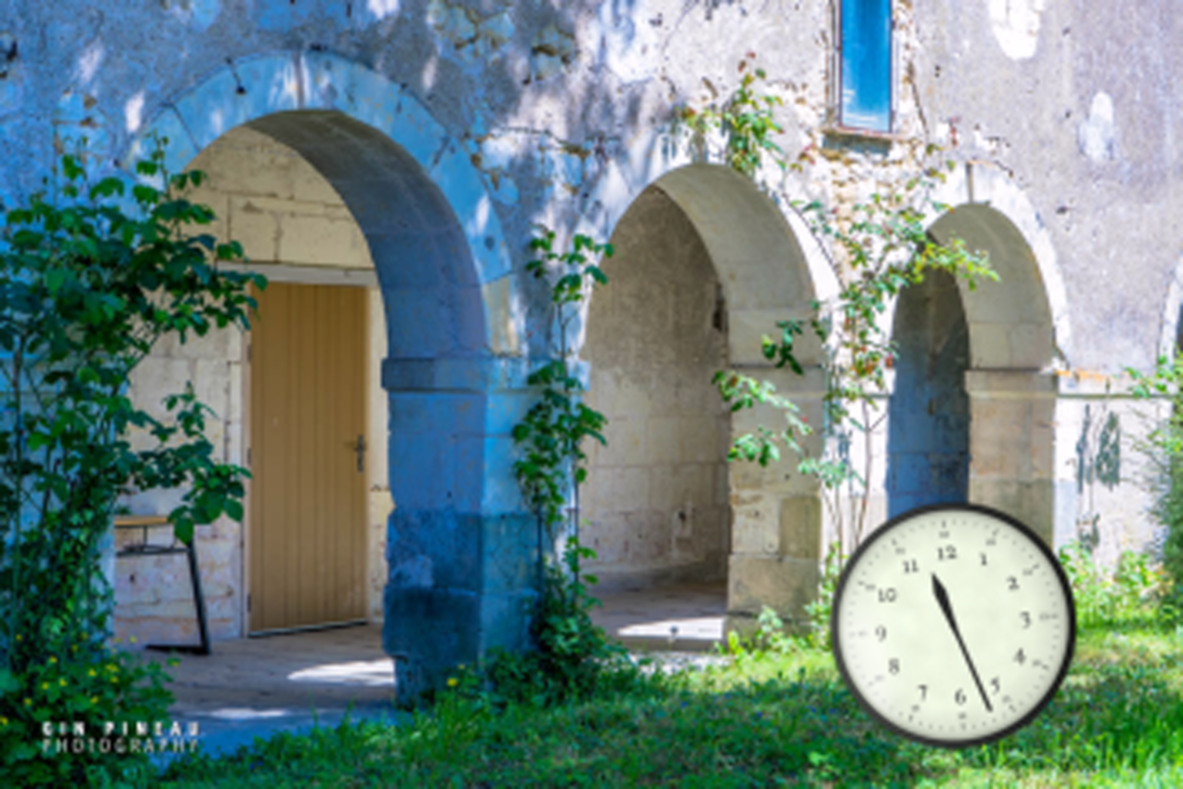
11,27
